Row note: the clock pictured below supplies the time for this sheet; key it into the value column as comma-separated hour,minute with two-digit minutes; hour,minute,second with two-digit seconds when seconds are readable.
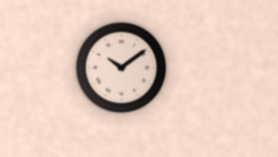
10,09
